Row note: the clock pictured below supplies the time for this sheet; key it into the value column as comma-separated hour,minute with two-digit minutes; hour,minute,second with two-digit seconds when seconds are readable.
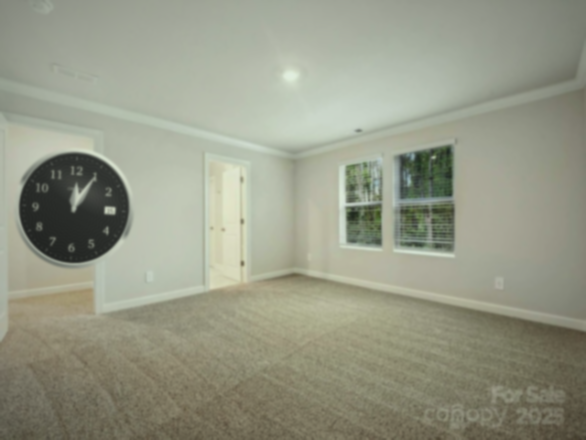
12,05
